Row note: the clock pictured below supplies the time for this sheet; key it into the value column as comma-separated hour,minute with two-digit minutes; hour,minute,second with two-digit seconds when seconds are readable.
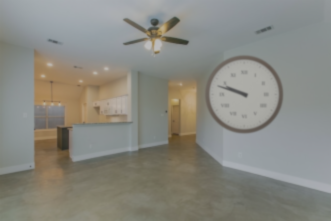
9,48
